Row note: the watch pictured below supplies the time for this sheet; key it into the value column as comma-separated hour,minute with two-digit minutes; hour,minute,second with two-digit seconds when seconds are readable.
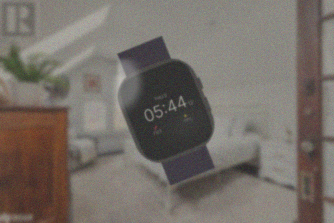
5,44
